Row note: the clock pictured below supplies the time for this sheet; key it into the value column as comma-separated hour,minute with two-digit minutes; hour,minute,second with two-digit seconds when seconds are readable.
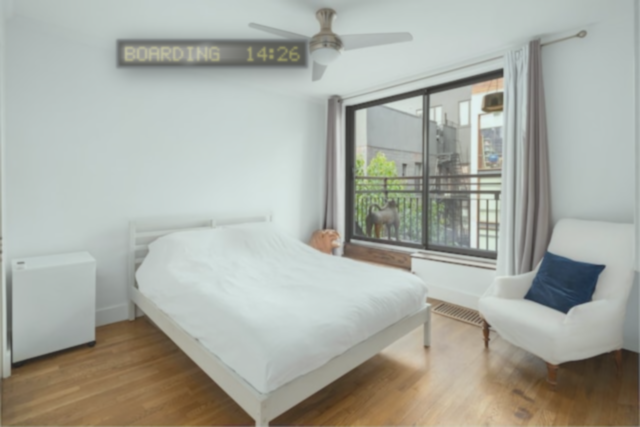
14,26
